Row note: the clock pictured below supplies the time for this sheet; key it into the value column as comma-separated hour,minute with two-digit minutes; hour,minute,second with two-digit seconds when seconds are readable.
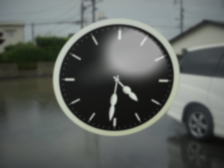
4,31
